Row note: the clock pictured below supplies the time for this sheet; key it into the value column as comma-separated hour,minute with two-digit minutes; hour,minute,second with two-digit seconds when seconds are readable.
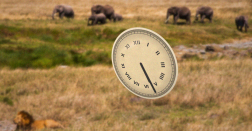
5,27
